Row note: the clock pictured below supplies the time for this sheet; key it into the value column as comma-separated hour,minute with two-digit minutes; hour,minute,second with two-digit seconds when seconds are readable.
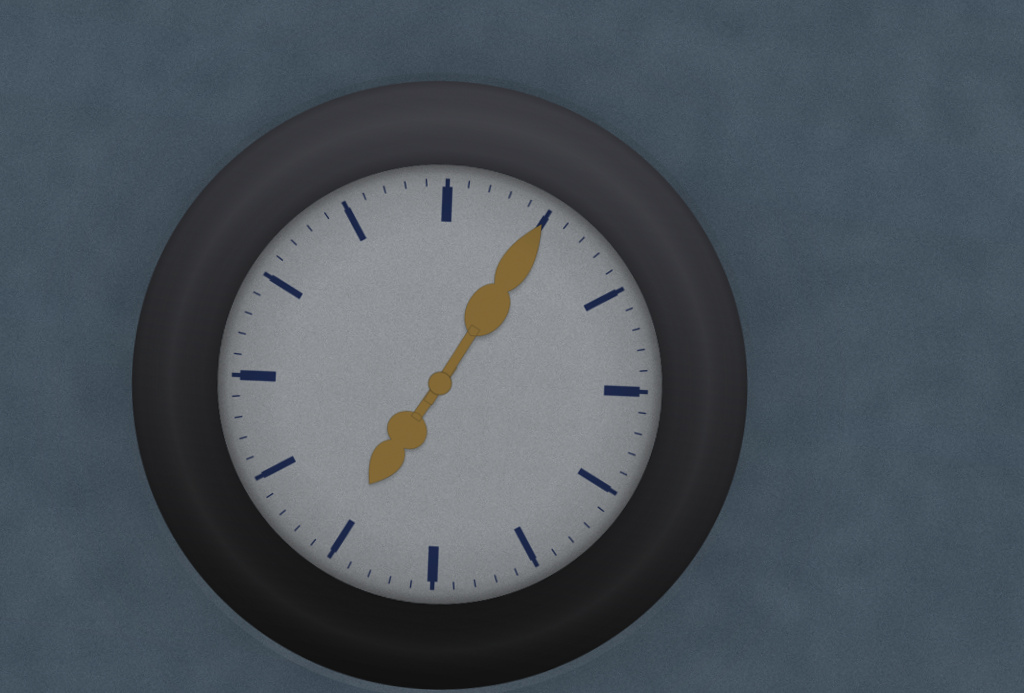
7,05
